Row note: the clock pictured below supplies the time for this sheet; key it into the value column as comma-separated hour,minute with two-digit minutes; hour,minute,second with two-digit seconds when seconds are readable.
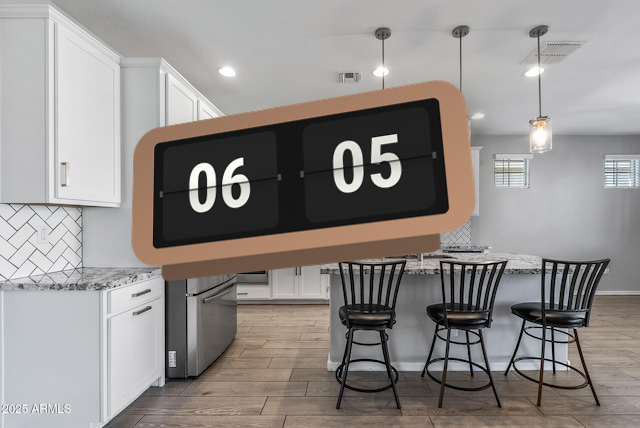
6,05
